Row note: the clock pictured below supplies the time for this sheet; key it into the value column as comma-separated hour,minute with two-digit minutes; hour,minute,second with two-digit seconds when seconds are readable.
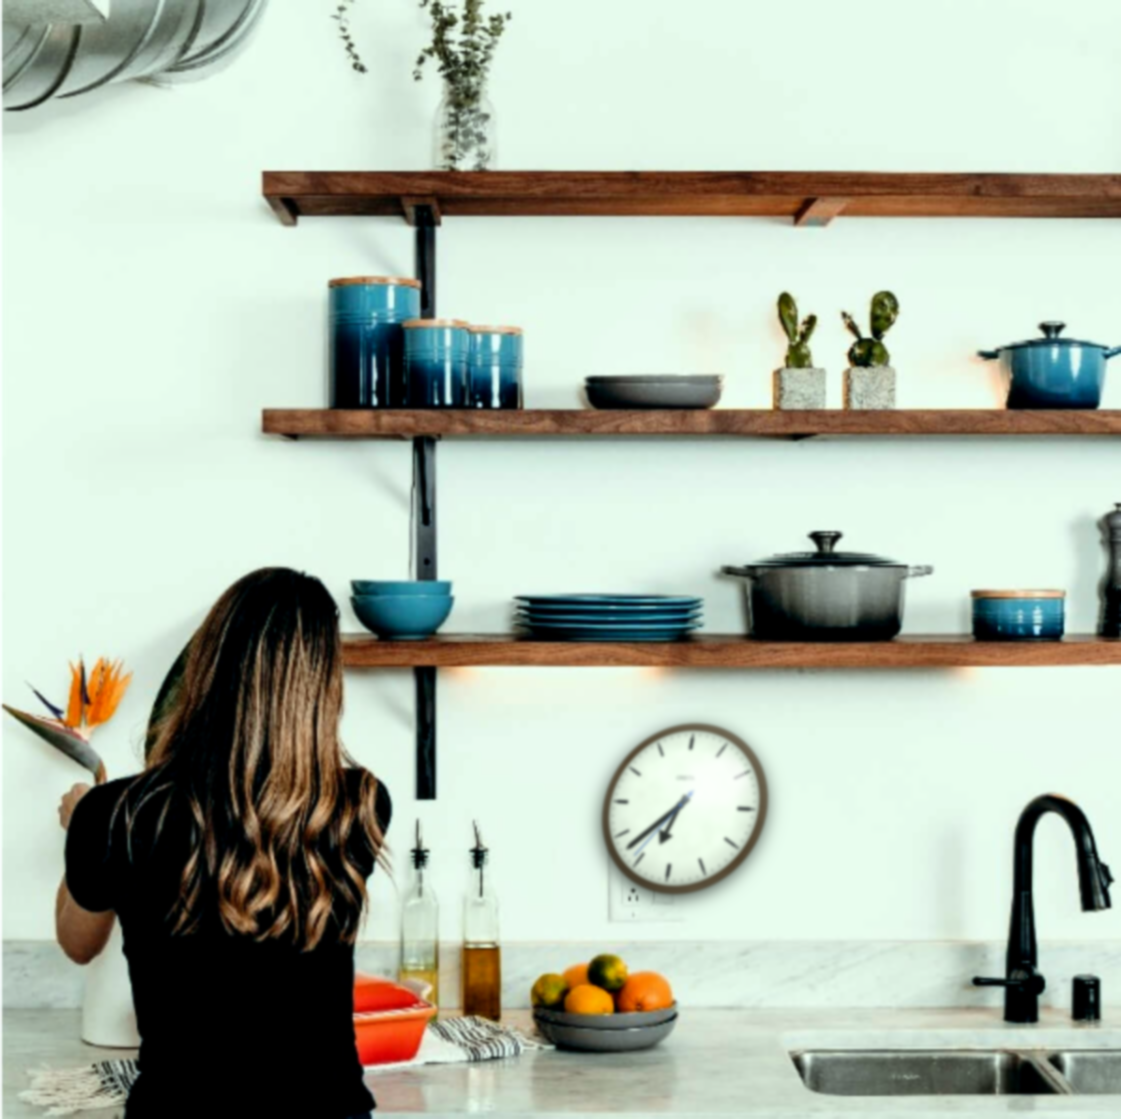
6,37,36
